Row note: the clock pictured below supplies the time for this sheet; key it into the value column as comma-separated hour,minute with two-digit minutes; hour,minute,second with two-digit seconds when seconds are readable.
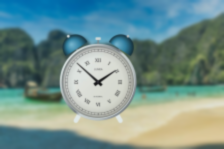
1,52
